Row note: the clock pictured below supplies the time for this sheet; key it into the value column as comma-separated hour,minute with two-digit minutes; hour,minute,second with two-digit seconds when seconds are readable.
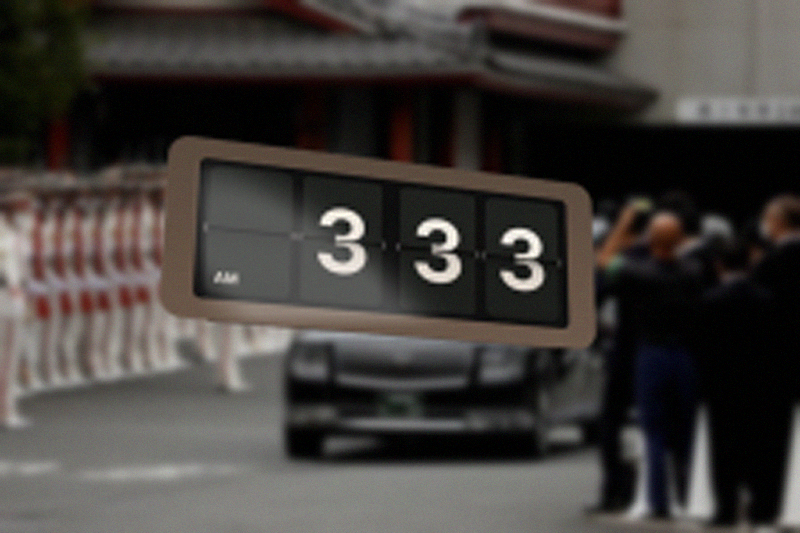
3,33
